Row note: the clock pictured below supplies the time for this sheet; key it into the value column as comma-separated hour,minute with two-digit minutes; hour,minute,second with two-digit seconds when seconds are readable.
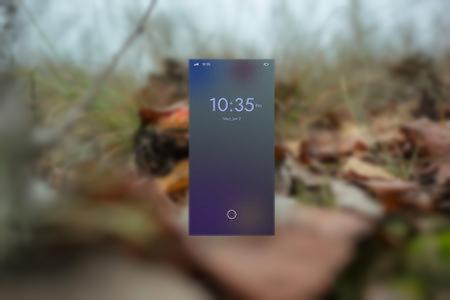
10,35
